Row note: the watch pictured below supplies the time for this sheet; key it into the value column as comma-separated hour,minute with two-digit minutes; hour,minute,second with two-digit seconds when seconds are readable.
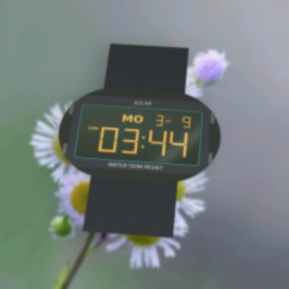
3,44
